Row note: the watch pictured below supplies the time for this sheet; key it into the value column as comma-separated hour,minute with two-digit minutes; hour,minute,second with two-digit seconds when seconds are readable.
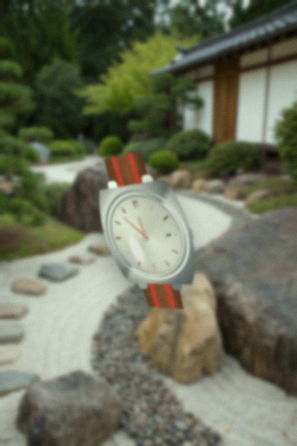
11,53
